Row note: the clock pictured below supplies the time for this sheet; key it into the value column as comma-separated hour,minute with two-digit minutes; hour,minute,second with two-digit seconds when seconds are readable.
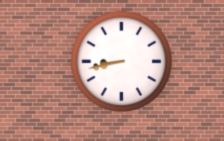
8,43
